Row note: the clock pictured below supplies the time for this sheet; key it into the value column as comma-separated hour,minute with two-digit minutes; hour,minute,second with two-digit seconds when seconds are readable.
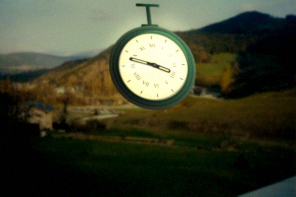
3,48
